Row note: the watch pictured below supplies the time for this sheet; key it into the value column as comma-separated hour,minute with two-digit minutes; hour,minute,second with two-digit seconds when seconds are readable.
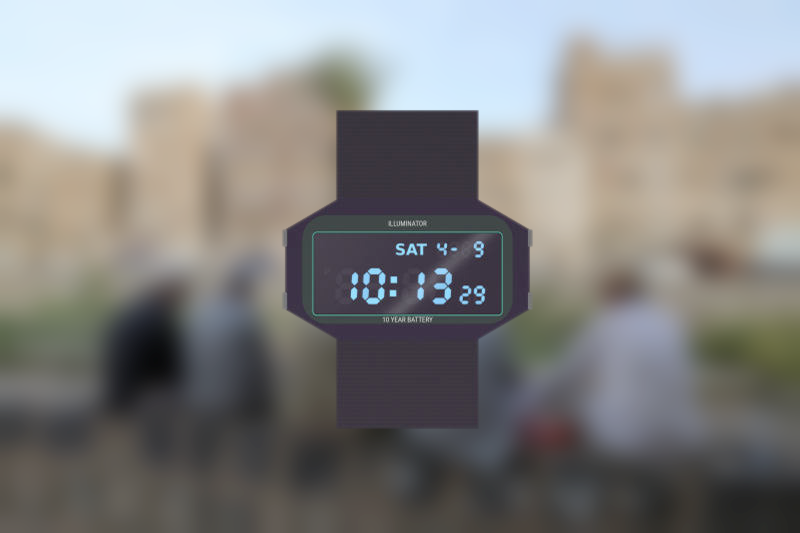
10,13,29
